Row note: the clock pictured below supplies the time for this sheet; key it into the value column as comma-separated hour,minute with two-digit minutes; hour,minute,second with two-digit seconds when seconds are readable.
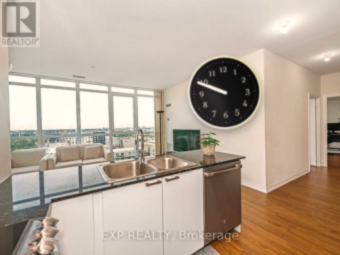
9,49
